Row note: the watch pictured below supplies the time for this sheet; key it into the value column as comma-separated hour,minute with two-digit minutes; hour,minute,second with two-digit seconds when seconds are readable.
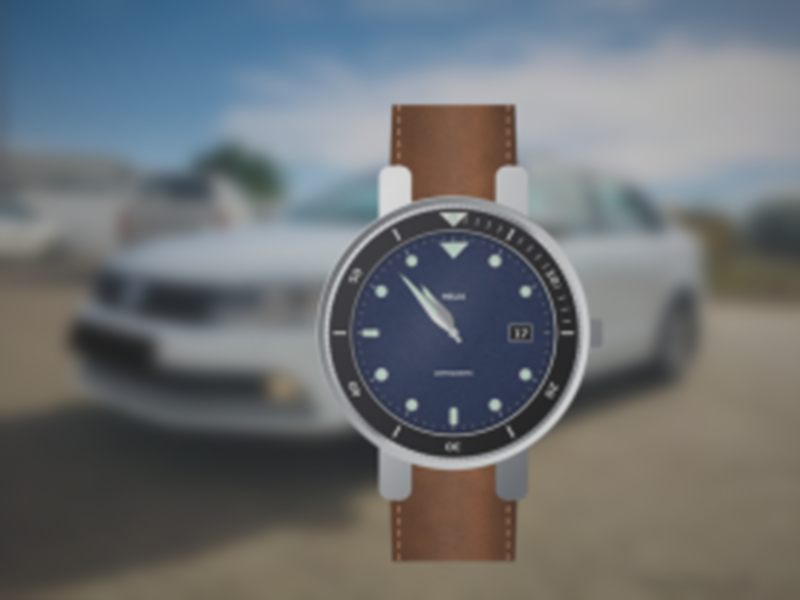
10,53
